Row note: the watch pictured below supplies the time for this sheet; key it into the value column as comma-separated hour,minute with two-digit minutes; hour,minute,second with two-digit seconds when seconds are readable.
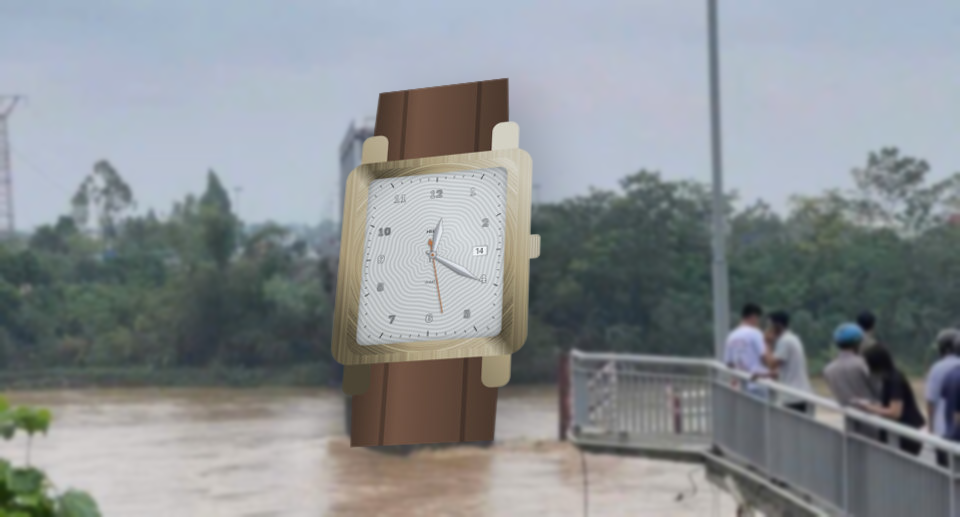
12,20,28
